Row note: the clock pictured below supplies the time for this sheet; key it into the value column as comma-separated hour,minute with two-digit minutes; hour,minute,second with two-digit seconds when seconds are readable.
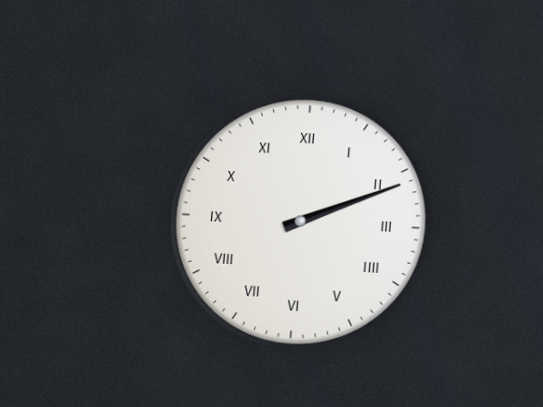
2,11
